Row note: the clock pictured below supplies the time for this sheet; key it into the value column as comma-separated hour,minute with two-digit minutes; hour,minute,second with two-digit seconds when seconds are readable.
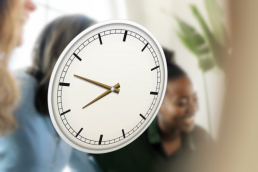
7,47
